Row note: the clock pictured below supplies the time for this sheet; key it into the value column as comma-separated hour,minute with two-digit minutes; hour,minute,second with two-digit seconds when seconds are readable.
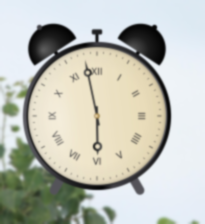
5,58
